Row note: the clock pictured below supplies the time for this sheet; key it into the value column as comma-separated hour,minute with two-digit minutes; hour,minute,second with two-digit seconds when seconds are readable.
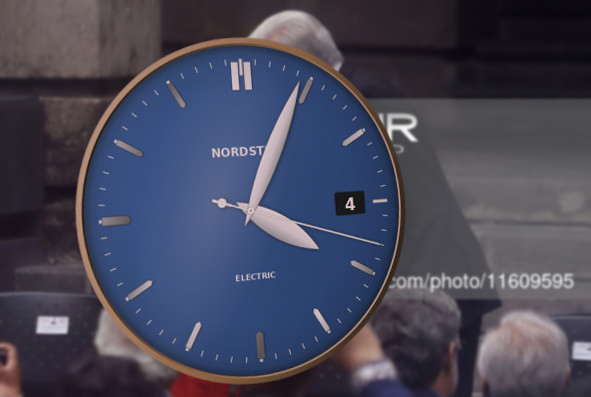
4,04,18
